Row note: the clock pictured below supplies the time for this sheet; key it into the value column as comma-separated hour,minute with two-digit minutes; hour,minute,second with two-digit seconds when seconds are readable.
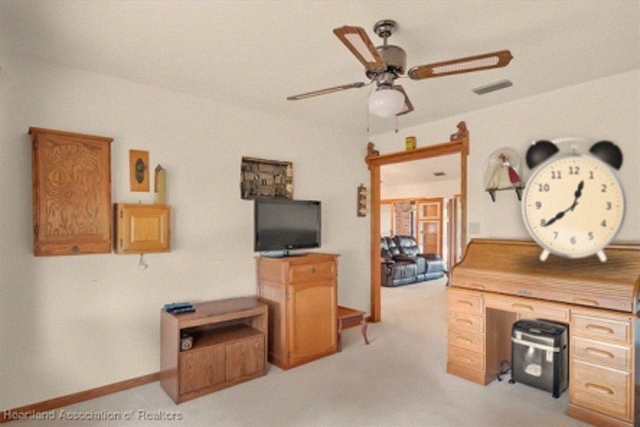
12,39
